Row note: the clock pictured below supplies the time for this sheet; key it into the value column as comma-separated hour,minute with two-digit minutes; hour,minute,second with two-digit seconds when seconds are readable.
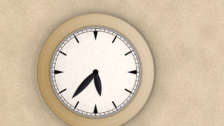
5,37
